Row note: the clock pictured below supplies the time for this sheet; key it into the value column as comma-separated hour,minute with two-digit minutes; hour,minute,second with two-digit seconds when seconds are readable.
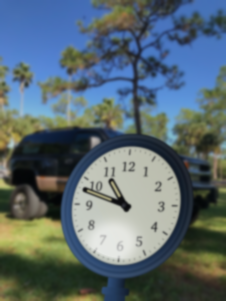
10,48
